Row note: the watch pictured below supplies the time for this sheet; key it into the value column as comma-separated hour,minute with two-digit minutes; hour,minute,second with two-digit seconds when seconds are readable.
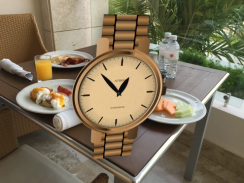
12,53
